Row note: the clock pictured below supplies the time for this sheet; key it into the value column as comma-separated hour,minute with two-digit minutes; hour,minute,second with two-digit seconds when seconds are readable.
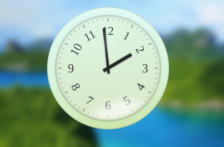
1,59
